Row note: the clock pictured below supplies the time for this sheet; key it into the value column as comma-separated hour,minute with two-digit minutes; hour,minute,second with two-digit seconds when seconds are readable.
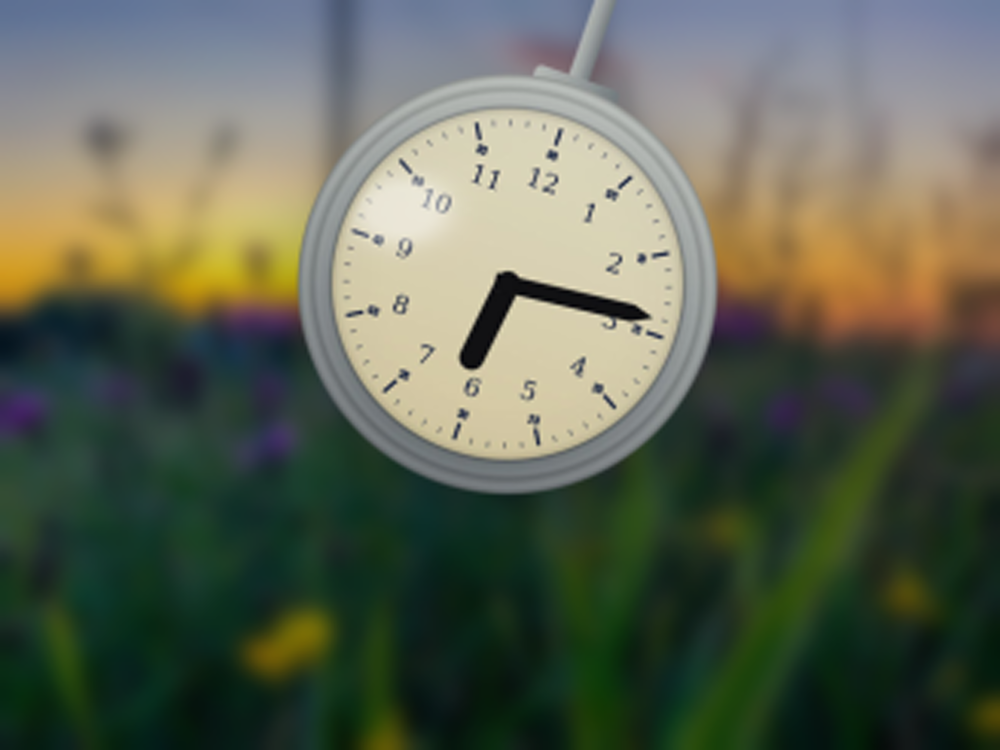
6,14
